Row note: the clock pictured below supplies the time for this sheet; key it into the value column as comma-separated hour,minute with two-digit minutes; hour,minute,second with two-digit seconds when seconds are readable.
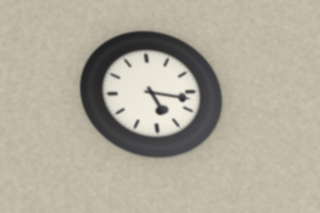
5,17
